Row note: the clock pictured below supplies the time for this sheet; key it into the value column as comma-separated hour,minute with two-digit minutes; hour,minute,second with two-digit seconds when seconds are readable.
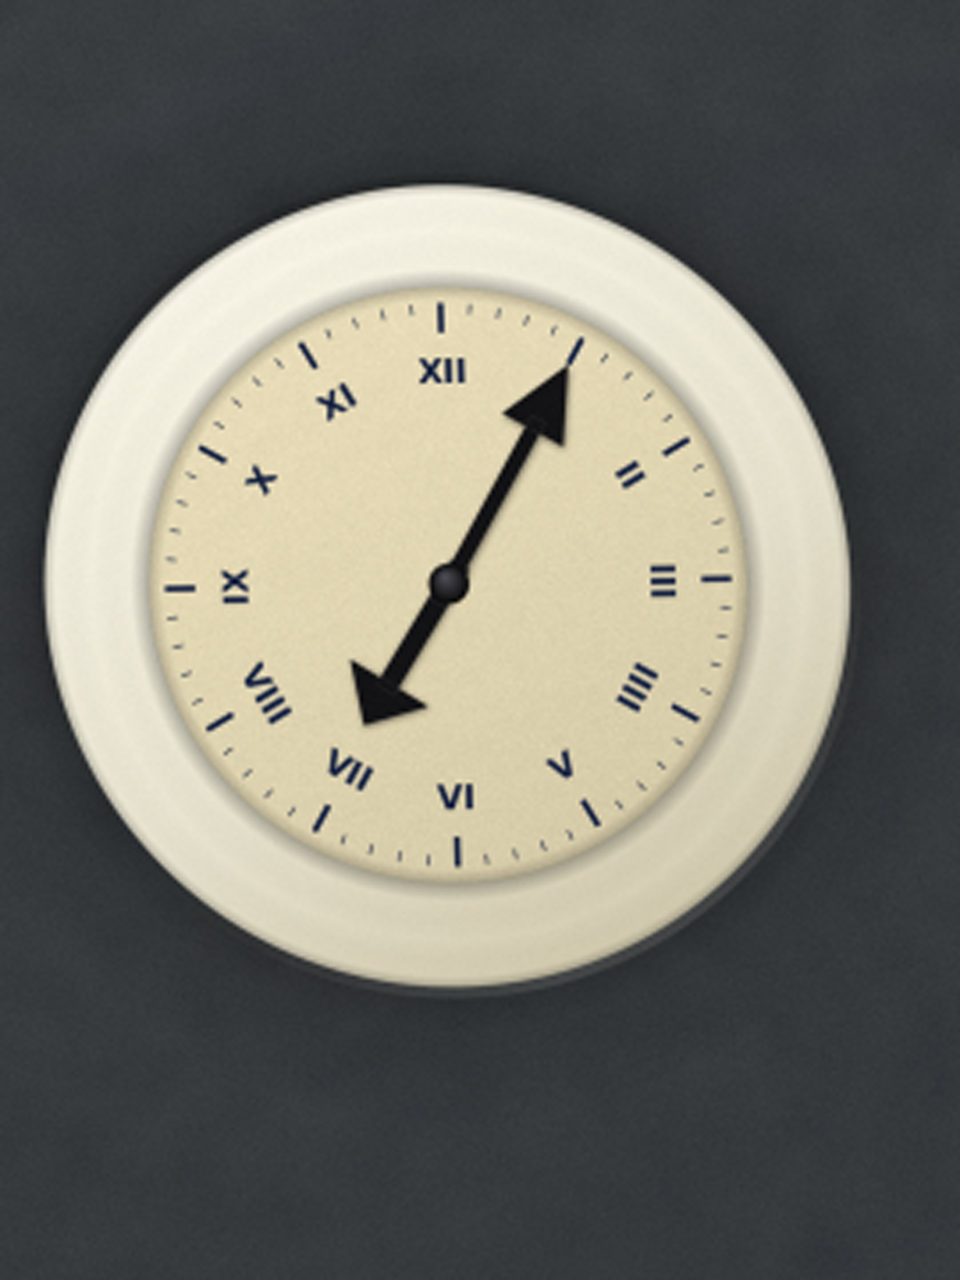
7,05
